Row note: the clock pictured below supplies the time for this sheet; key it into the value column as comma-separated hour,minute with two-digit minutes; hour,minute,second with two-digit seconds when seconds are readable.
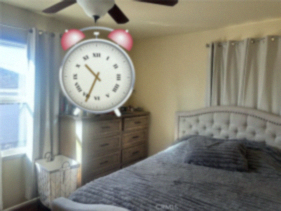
10,34
